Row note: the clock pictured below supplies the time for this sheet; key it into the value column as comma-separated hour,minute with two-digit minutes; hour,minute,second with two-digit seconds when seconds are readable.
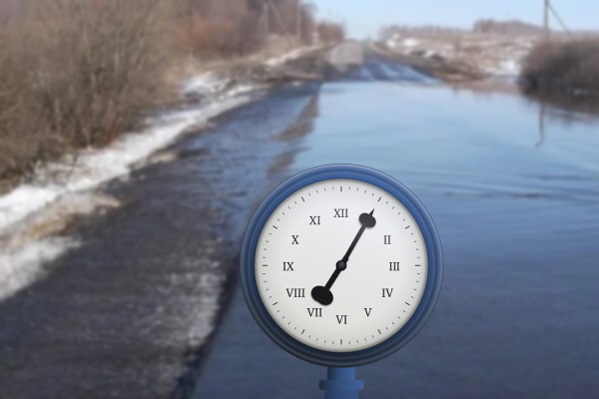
7,05
